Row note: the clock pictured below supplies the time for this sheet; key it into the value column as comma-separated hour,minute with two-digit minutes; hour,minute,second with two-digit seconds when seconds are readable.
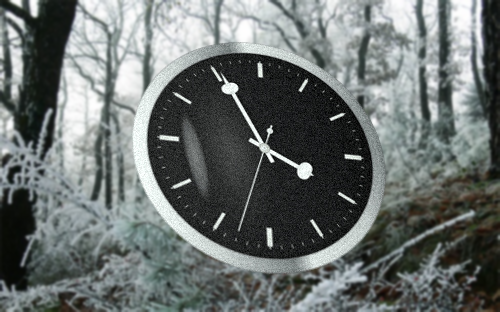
3,55,33
